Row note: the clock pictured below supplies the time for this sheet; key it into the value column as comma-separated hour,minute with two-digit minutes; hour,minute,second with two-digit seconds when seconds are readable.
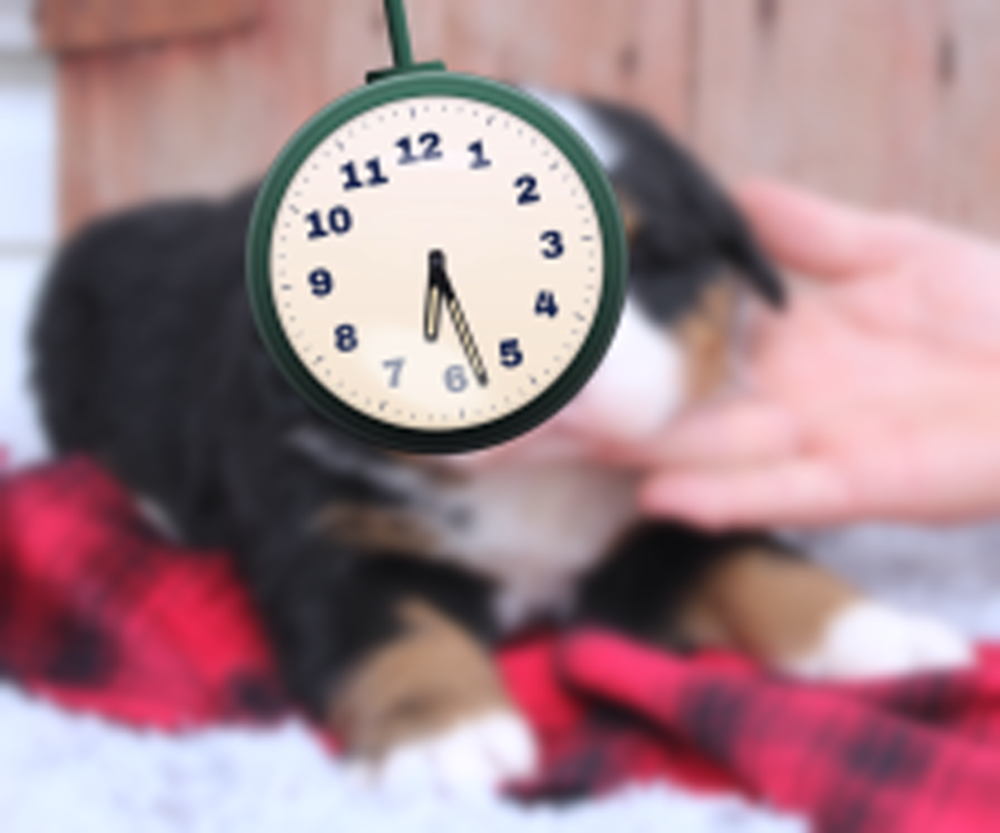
6,28
